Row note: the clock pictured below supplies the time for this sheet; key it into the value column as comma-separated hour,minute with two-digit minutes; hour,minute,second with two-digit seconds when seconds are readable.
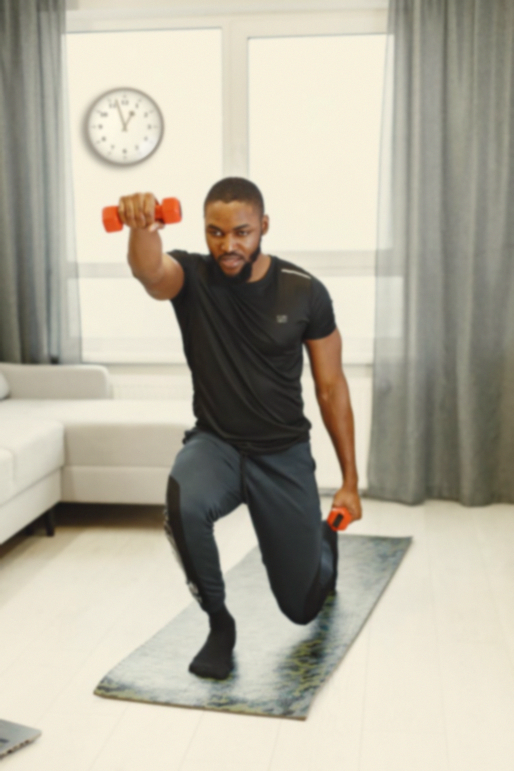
12,57
